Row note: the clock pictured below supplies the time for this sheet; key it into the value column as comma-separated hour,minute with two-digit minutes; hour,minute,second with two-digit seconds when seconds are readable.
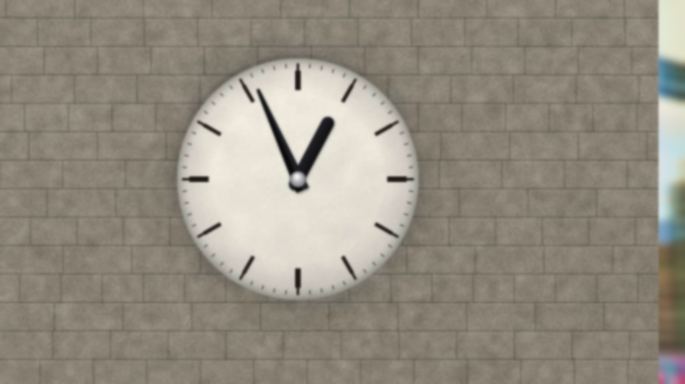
12,56
